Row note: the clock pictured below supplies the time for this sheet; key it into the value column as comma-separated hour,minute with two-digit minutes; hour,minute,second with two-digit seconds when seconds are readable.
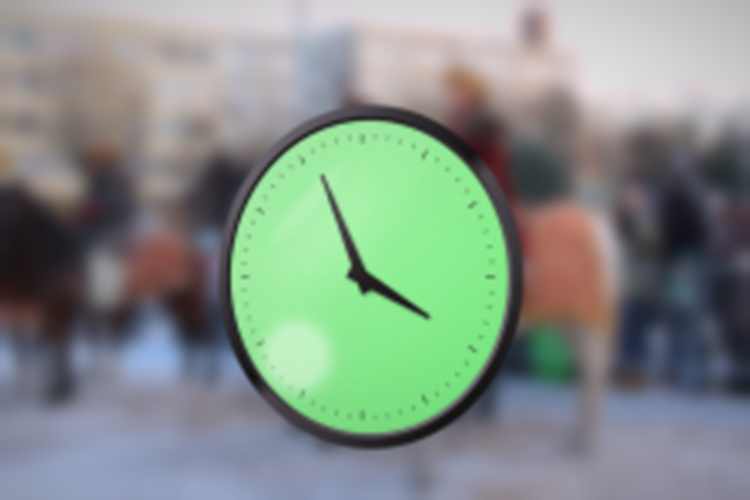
3,56
